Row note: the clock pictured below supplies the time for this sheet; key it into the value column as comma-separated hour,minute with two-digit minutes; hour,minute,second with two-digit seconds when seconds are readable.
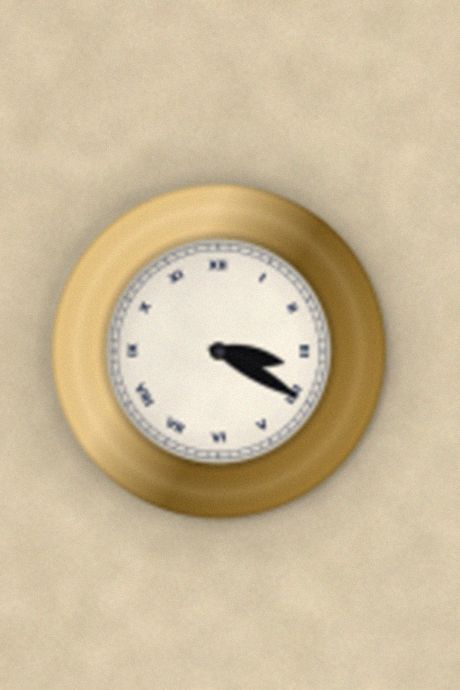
3,20
